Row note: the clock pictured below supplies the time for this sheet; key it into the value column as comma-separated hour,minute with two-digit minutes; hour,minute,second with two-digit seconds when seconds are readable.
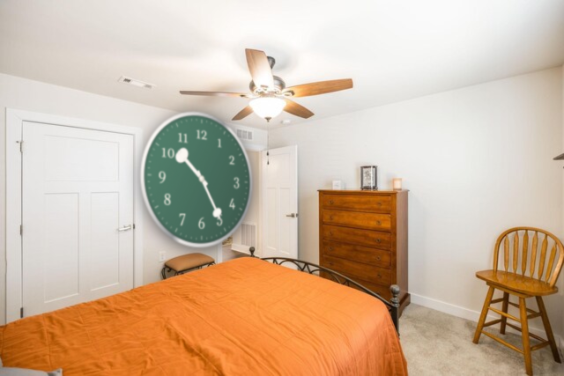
10,25
